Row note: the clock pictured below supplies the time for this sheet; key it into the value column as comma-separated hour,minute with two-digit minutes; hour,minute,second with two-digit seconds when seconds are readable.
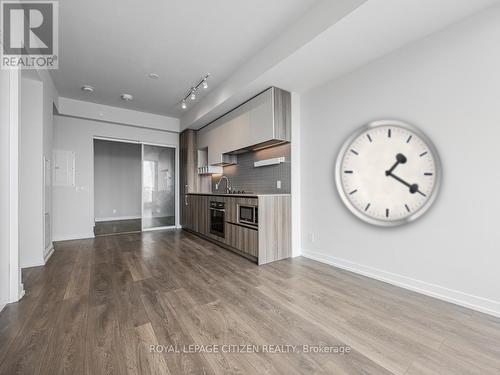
1,20
